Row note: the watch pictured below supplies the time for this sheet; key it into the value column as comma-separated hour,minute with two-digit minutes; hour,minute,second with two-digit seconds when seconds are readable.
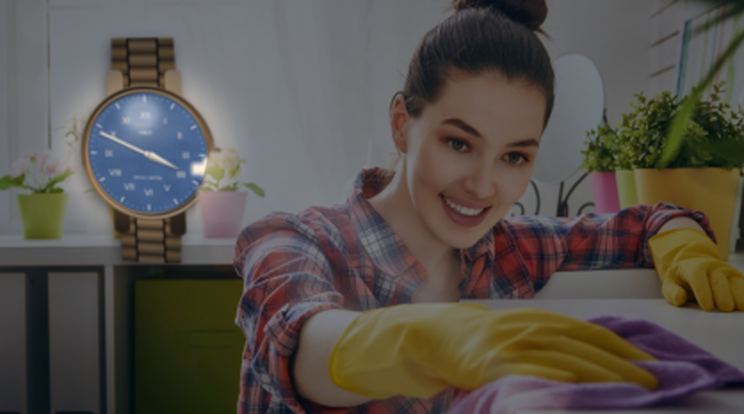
3,49
